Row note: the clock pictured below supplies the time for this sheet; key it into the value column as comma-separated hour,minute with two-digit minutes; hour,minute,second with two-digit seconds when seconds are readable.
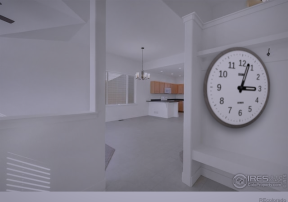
3,03
